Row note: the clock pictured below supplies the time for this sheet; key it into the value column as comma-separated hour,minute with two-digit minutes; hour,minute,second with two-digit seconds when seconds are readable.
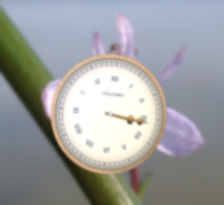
3,16
